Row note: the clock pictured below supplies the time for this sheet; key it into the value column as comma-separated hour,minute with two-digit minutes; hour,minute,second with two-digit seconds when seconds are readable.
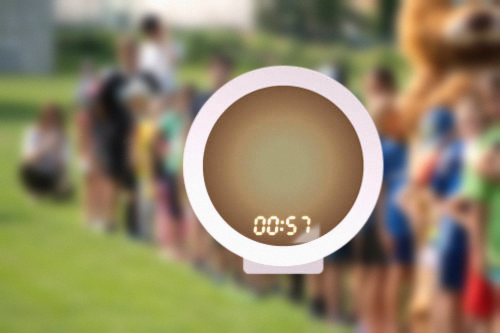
0,57
